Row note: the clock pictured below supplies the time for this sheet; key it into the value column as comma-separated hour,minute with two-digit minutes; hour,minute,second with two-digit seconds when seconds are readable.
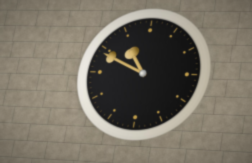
10,49
